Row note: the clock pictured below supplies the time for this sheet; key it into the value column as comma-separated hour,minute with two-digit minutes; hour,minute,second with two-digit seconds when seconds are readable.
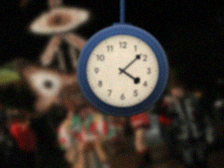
4,08
